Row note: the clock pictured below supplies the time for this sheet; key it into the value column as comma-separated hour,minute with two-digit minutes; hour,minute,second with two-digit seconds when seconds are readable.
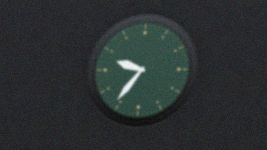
9,36
